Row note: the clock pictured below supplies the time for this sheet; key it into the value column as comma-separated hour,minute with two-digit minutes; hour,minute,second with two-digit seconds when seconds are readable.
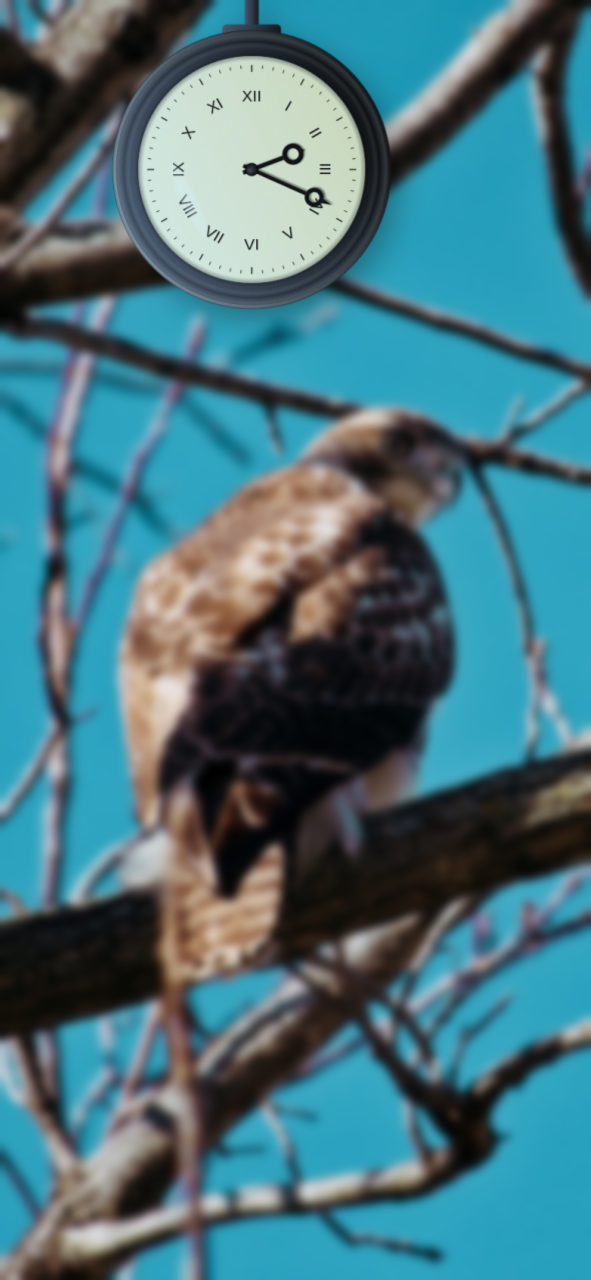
2,19
